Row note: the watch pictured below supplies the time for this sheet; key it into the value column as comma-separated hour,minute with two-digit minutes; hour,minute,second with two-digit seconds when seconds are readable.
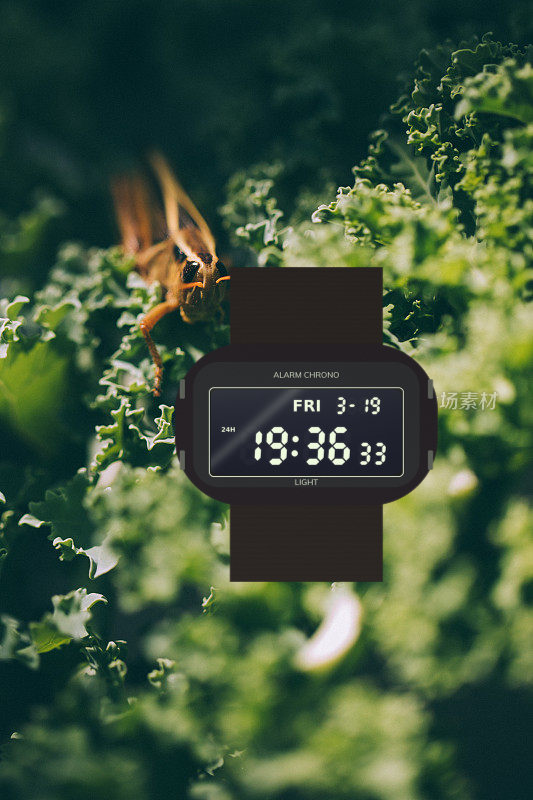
19,36,33
